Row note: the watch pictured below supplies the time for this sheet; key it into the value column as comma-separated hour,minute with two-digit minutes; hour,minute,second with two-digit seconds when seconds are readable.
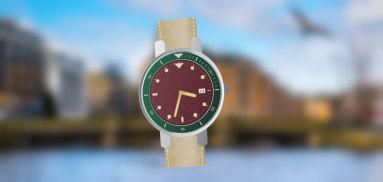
3,33
